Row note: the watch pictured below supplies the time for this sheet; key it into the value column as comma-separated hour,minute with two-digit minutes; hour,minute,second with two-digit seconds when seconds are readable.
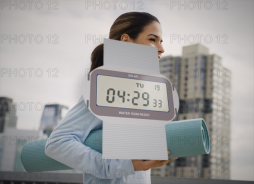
4,29,33
